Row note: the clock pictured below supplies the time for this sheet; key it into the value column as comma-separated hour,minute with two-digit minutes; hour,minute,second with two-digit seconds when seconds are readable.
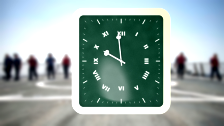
9,59
